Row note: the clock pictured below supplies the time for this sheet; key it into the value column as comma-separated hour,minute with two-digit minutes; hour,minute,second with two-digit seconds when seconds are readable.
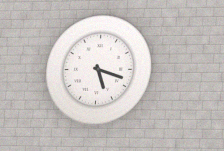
5,18
